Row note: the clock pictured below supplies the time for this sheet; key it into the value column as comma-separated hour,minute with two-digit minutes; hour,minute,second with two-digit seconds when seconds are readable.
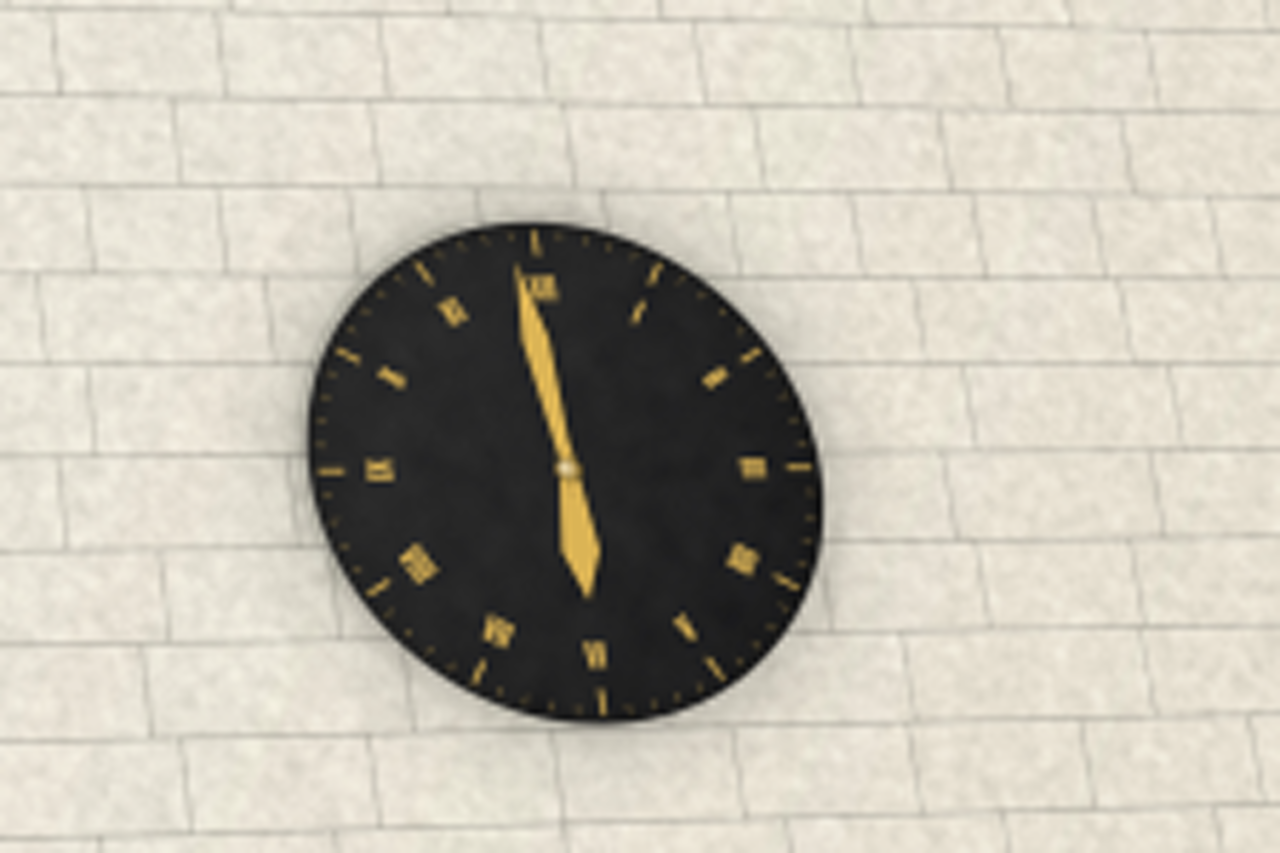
5,59
